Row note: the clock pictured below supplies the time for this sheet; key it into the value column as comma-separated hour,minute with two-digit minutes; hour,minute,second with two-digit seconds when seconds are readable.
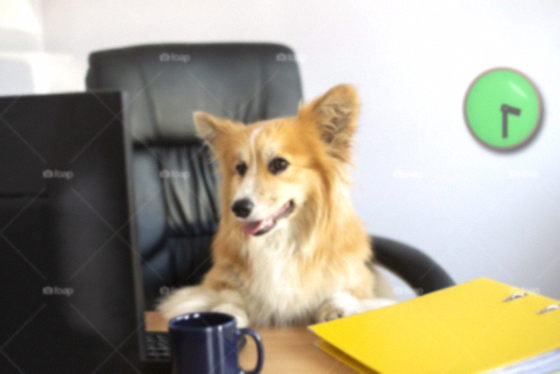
3,30
